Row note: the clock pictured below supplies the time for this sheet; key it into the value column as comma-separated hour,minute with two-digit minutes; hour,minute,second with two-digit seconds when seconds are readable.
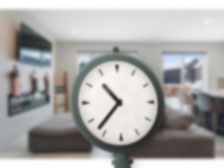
10,37
